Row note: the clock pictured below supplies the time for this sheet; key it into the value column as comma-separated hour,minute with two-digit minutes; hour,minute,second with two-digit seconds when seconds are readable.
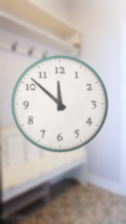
11,52
